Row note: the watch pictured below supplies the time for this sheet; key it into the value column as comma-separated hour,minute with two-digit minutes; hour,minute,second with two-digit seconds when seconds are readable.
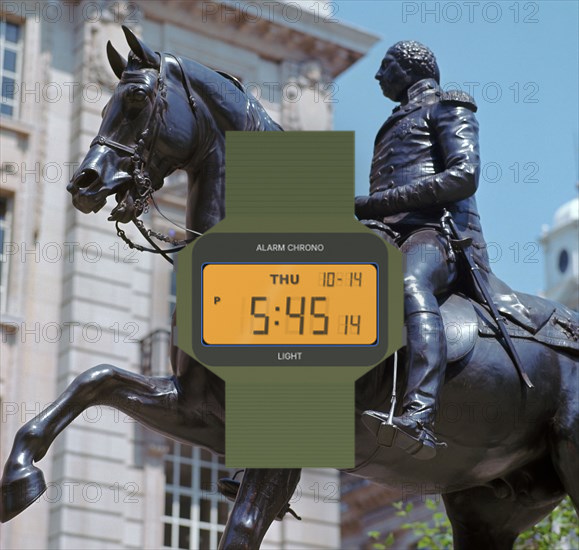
5,45,14
